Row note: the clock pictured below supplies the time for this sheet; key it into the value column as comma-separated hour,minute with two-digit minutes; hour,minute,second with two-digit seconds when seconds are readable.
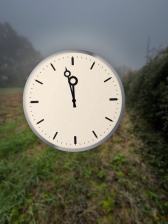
11,58
